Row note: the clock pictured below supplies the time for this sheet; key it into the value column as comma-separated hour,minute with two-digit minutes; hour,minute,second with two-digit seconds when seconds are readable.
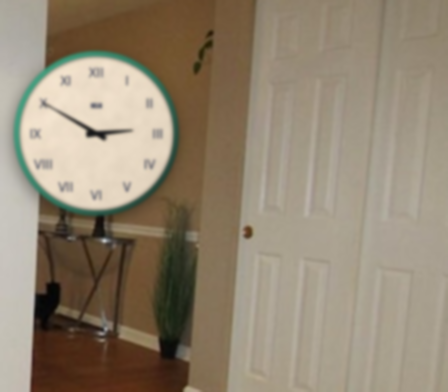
2,50
